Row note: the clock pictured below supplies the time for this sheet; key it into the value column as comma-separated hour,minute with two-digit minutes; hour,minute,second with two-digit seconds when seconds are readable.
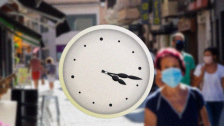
4,18
